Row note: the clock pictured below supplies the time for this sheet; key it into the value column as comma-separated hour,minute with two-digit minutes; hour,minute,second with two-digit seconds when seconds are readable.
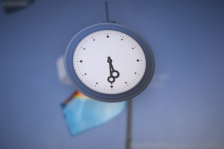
5,30
